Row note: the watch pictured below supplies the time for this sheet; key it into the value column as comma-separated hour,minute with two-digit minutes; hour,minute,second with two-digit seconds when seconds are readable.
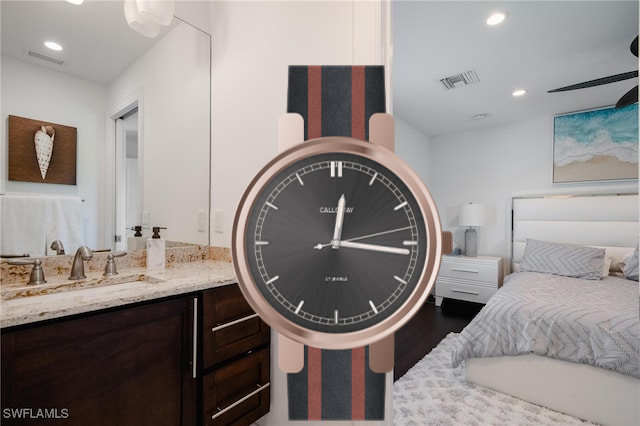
12,16,13
